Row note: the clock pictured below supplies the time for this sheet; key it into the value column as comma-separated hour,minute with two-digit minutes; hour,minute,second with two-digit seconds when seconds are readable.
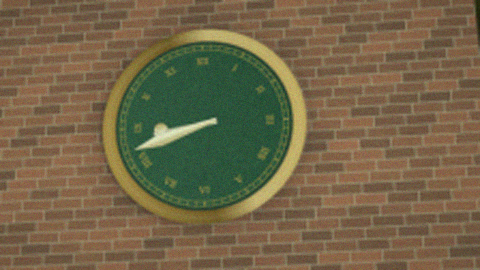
8,42
